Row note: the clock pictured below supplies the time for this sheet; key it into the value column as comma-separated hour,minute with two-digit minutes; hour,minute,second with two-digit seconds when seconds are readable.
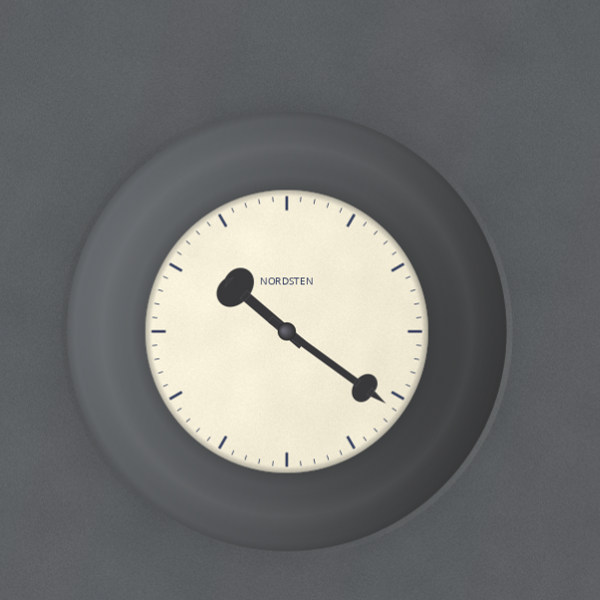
10,21
